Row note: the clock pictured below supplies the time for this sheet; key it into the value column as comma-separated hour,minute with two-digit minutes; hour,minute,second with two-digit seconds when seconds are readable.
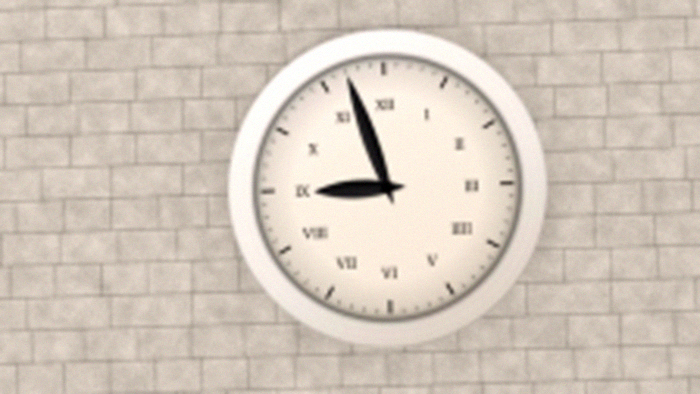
8,57
